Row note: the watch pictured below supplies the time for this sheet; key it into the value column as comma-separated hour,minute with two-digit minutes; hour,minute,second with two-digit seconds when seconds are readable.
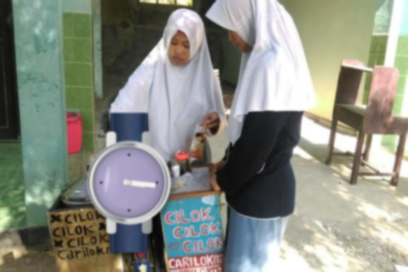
3,16
